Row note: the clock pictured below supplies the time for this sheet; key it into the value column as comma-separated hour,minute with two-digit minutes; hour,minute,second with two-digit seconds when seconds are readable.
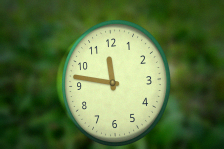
11,47
